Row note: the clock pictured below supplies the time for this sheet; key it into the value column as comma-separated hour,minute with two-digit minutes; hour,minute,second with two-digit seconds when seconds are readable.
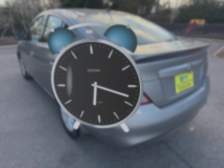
6,18
